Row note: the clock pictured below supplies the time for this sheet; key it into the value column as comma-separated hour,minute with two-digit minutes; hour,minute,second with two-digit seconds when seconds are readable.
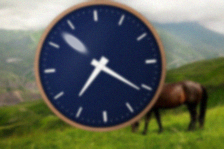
7,21
